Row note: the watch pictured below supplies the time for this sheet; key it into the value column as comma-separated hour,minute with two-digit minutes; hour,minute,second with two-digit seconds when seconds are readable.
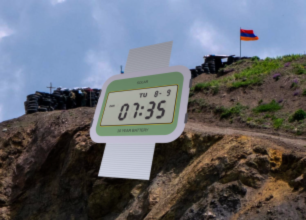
7,35
